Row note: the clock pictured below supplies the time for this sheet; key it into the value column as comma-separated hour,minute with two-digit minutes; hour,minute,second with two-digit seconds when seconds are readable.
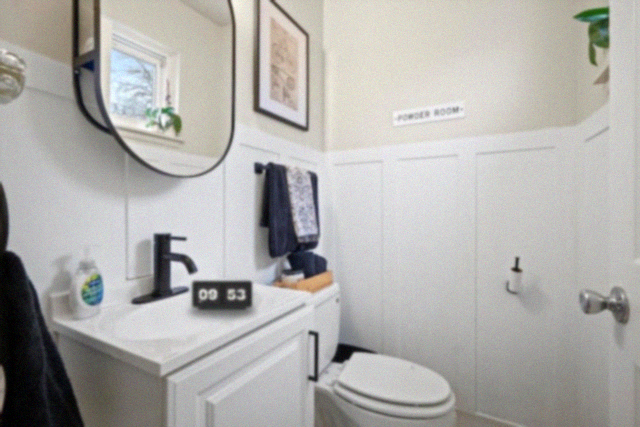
9,53
